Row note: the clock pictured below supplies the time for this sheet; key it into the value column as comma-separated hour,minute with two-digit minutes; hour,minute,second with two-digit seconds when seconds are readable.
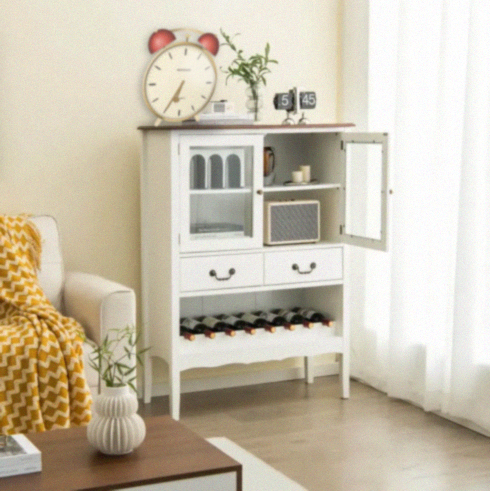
6,35
